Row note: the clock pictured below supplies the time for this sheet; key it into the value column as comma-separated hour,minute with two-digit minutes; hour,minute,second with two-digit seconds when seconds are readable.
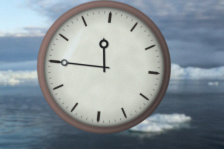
11,45
